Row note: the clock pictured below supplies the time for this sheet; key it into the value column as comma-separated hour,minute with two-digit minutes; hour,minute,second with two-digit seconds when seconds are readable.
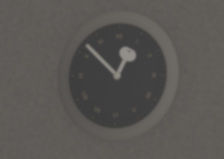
12,52
